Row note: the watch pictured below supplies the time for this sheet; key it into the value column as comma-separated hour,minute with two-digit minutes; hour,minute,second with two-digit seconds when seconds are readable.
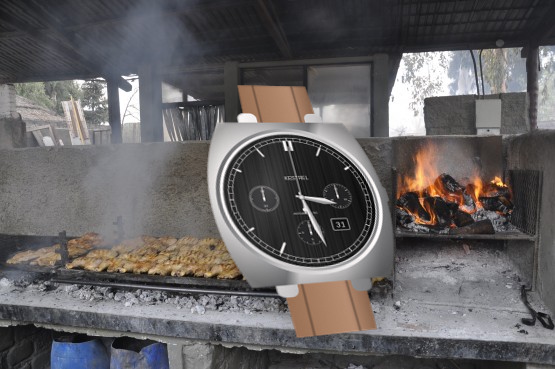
3,28
